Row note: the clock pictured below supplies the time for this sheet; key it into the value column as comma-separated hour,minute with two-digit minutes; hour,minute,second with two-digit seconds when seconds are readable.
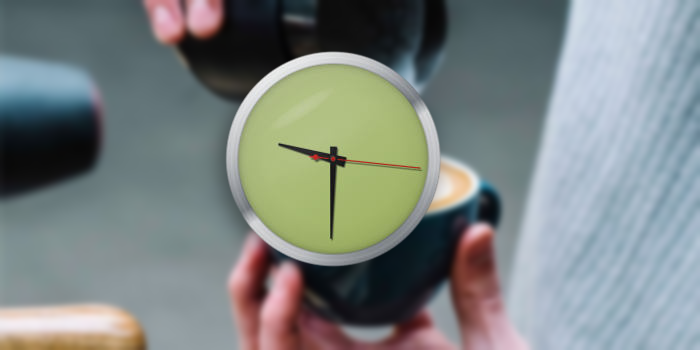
9,30,16
